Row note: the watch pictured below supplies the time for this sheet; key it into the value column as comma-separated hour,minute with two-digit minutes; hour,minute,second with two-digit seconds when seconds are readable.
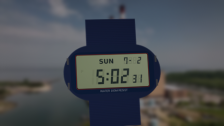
5,02,31
